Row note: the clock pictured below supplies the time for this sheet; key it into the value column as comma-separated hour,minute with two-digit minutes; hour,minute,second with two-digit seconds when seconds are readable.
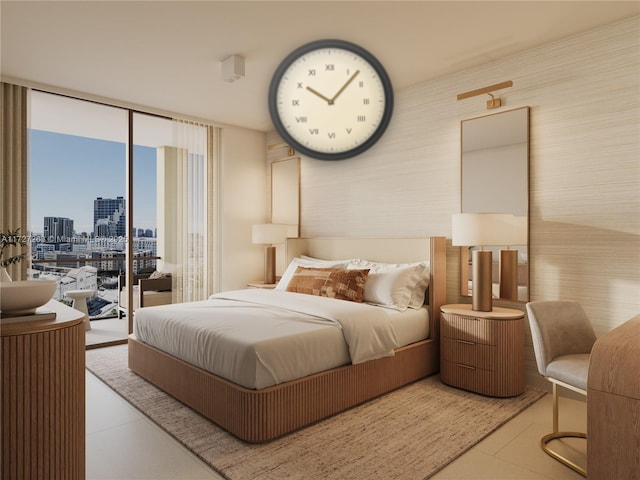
10,07
